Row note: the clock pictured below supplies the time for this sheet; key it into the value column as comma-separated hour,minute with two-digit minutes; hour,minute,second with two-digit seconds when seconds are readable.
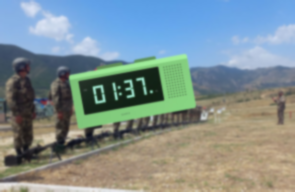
1,37
